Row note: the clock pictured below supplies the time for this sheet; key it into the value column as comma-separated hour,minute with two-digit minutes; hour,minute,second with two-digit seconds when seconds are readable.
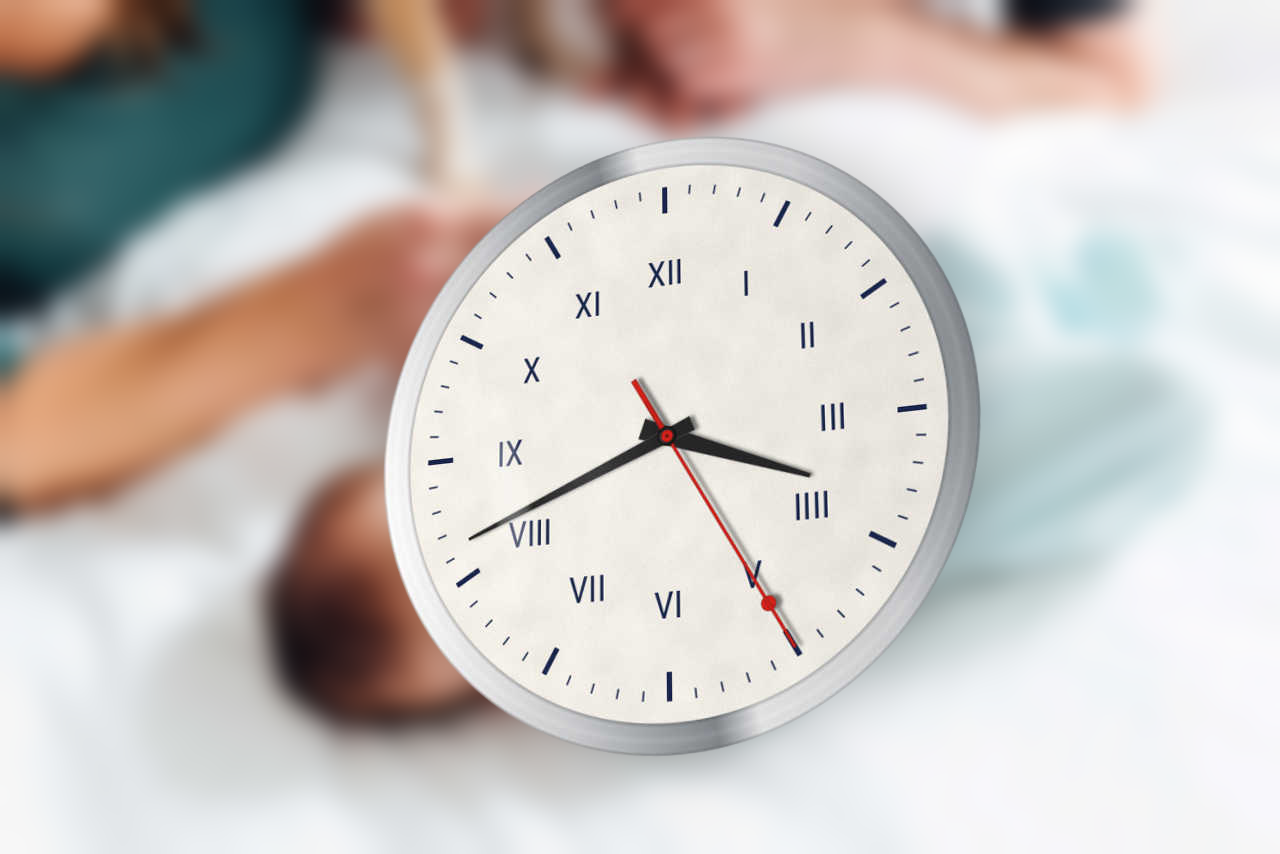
3,41,25
